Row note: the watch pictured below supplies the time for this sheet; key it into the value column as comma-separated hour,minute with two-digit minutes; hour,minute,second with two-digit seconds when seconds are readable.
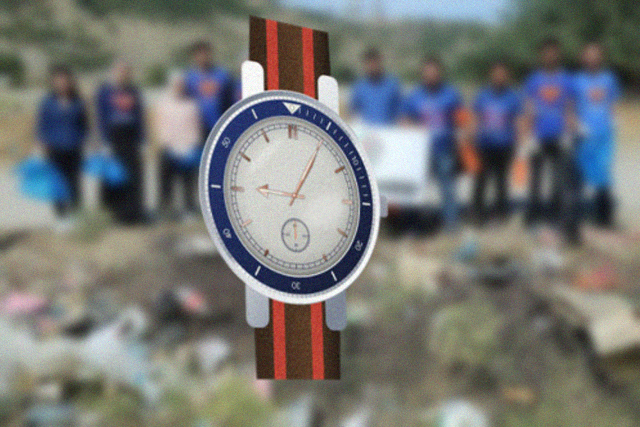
9,05
